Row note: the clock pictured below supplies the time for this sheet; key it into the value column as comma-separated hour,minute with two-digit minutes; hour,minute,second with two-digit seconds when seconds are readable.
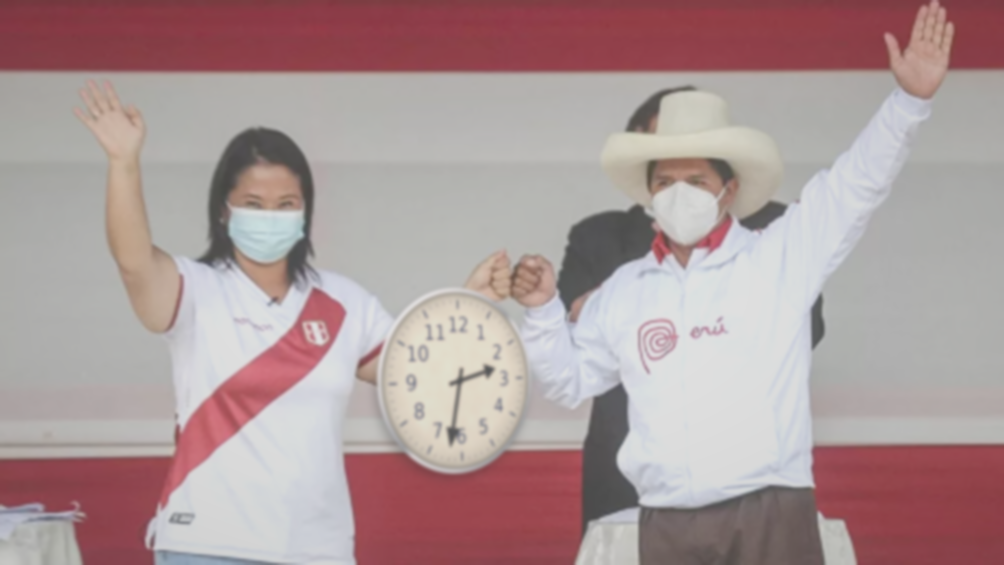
2,32
